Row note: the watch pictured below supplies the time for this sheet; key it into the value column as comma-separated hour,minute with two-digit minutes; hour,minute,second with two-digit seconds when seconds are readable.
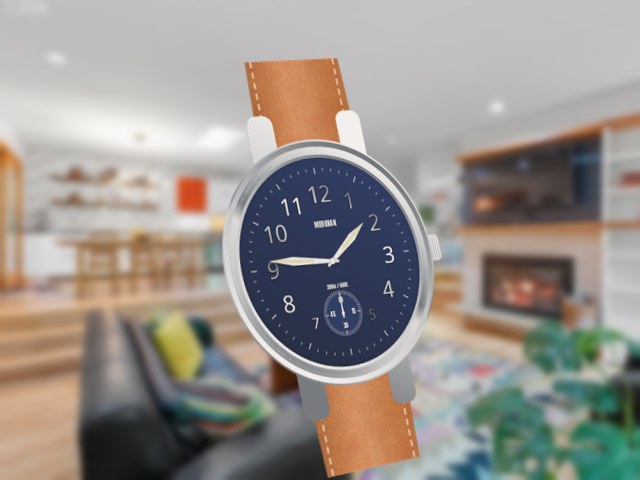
1,46
